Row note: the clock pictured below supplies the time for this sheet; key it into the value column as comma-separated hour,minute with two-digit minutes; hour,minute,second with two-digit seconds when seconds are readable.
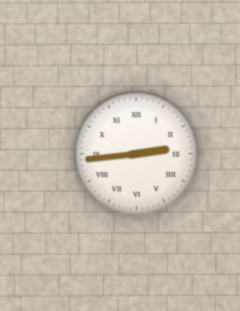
2,44
